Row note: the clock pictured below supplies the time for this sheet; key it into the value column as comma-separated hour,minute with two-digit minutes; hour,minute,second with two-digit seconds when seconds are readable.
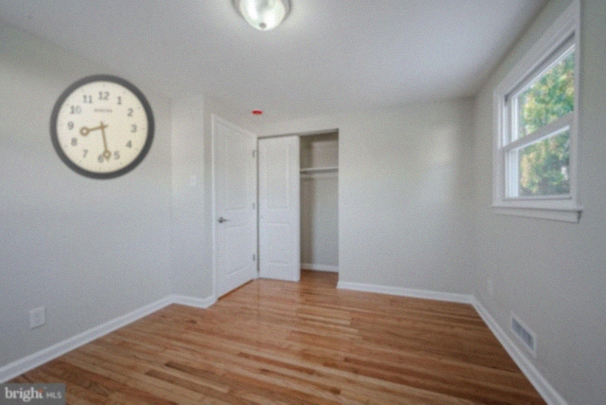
8,28
